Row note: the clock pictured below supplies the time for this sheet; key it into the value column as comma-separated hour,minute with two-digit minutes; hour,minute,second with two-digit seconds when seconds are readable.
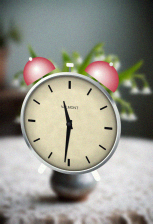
11,31
